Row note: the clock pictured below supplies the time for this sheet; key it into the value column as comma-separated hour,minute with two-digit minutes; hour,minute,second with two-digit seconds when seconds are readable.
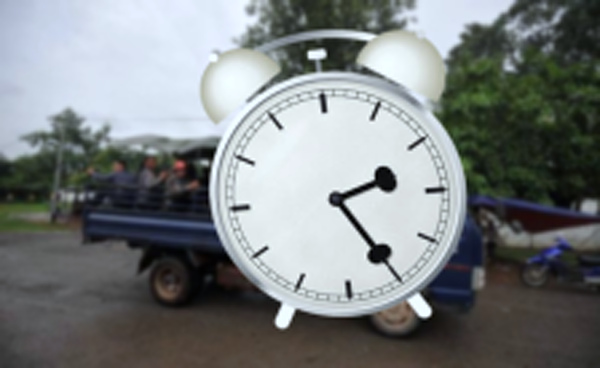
2,25
